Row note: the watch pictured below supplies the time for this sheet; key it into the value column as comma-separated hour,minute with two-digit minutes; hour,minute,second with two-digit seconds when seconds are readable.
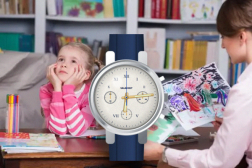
6,14
